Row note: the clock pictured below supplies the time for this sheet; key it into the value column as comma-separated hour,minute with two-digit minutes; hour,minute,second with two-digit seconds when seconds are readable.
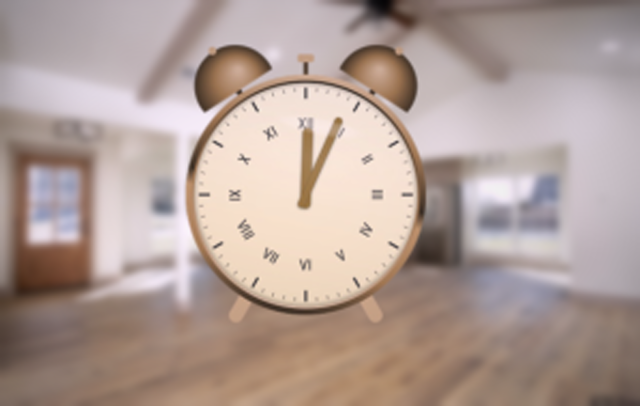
12,04
